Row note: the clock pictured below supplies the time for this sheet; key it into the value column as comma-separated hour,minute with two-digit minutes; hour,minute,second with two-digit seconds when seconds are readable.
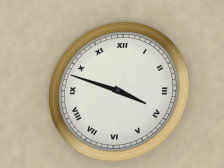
3,48
